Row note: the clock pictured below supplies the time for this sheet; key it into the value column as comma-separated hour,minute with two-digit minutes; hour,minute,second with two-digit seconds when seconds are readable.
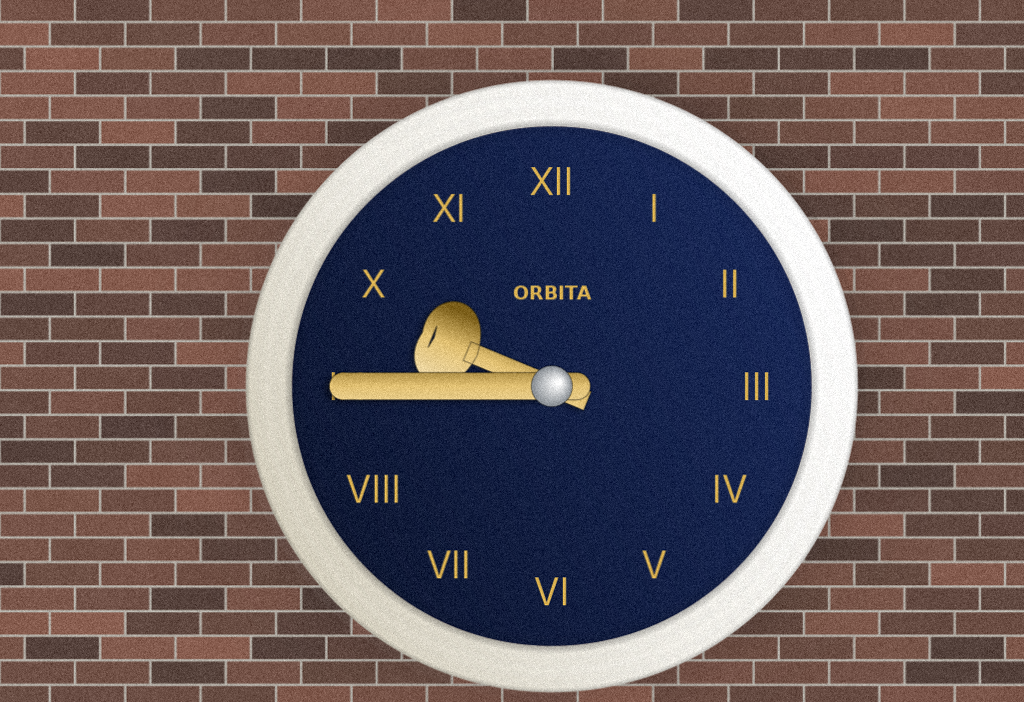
9,45
